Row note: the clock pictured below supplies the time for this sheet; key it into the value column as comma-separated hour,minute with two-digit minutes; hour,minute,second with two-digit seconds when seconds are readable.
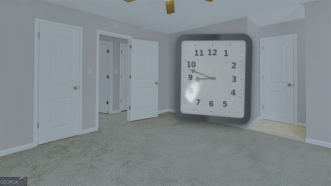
8,48
